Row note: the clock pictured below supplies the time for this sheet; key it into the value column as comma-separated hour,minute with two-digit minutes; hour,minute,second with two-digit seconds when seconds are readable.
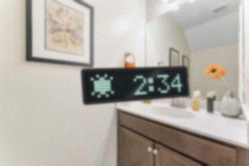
2,34
